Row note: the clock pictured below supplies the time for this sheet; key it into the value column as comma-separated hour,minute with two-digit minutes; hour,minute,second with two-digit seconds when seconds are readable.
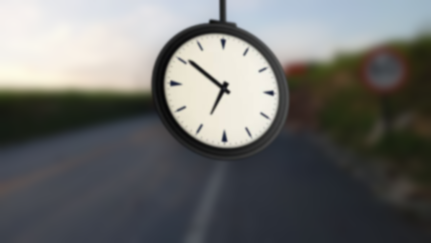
6,51
